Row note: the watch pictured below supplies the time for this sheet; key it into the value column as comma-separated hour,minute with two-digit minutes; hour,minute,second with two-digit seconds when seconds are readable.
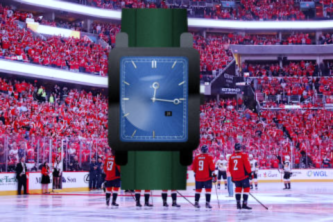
12,16
